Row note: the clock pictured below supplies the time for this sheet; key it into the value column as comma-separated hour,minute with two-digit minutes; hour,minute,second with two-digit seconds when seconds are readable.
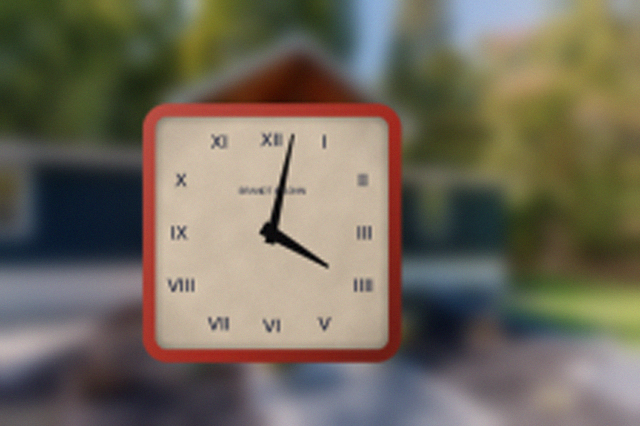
4,02
